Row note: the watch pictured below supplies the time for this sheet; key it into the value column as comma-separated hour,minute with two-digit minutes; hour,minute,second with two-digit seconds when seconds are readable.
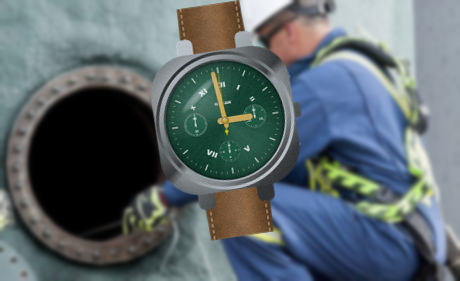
2,59
